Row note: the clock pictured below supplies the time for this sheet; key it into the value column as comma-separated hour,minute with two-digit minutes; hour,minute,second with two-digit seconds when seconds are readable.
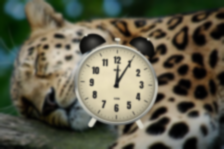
12,05
